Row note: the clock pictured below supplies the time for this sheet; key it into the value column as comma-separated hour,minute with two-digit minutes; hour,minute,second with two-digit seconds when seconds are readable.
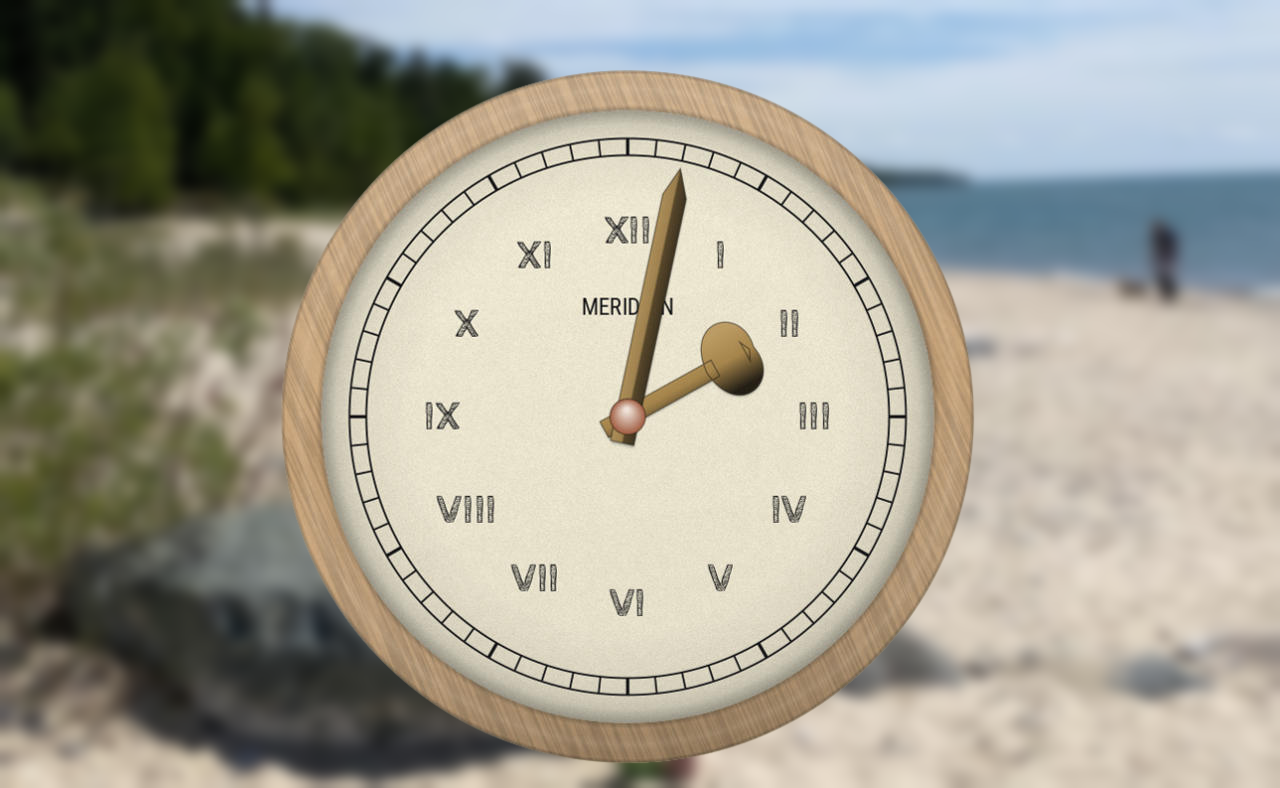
2,02
